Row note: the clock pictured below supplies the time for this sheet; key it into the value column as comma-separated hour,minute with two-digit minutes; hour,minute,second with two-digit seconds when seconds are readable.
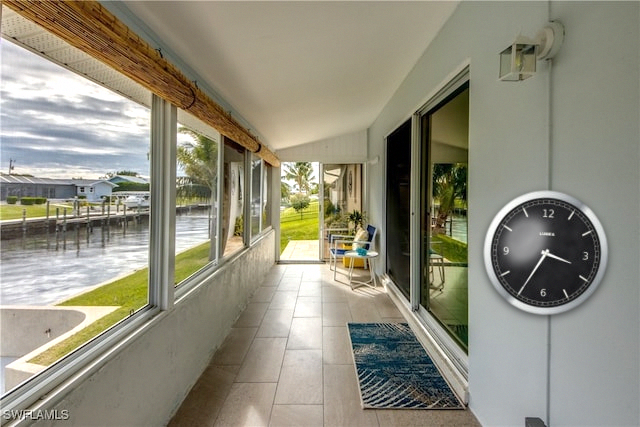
3,35
